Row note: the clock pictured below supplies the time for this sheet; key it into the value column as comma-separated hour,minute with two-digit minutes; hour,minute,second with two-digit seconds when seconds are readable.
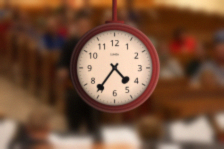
4,36
